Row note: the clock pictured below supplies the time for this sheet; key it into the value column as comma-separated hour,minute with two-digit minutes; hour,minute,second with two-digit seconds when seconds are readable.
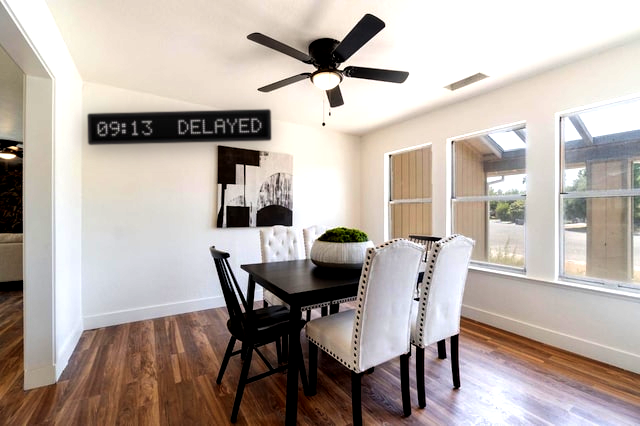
9,13
